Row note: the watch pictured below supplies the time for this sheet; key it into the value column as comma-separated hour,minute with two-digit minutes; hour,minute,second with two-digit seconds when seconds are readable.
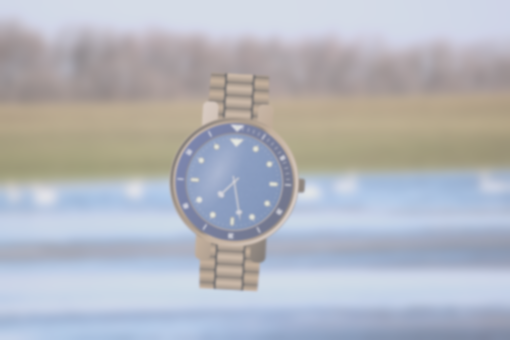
7,28
